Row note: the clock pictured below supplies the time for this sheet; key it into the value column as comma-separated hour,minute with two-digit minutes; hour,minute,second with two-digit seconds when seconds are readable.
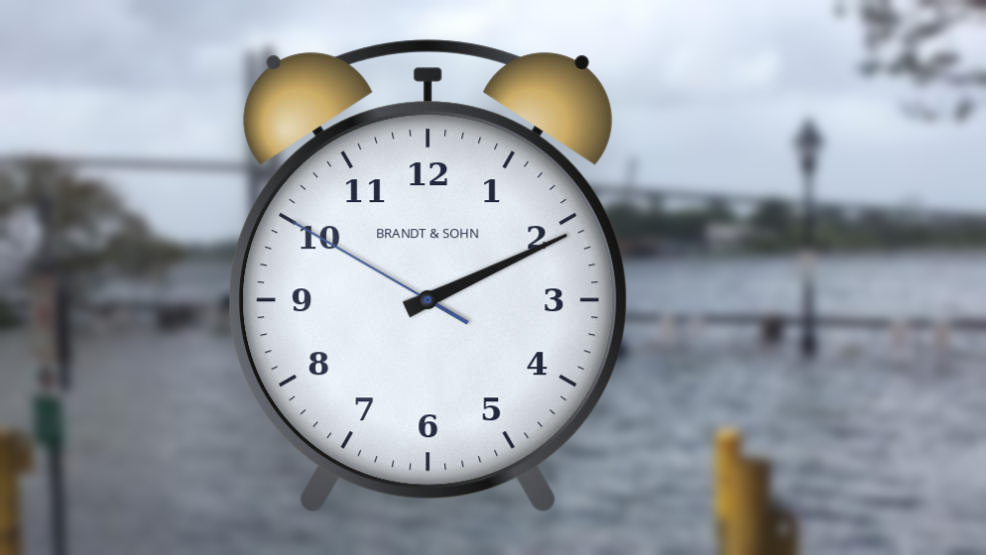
2,10,50
